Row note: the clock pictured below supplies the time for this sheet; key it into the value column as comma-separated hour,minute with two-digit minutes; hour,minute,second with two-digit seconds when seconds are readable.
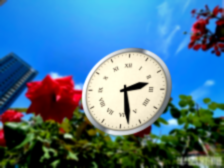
2,28
